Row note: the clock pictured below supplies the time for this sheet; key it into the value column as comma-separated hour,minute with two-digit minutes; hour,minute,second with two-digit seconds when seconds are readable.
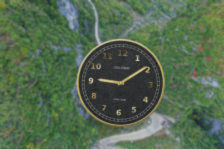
9,09
